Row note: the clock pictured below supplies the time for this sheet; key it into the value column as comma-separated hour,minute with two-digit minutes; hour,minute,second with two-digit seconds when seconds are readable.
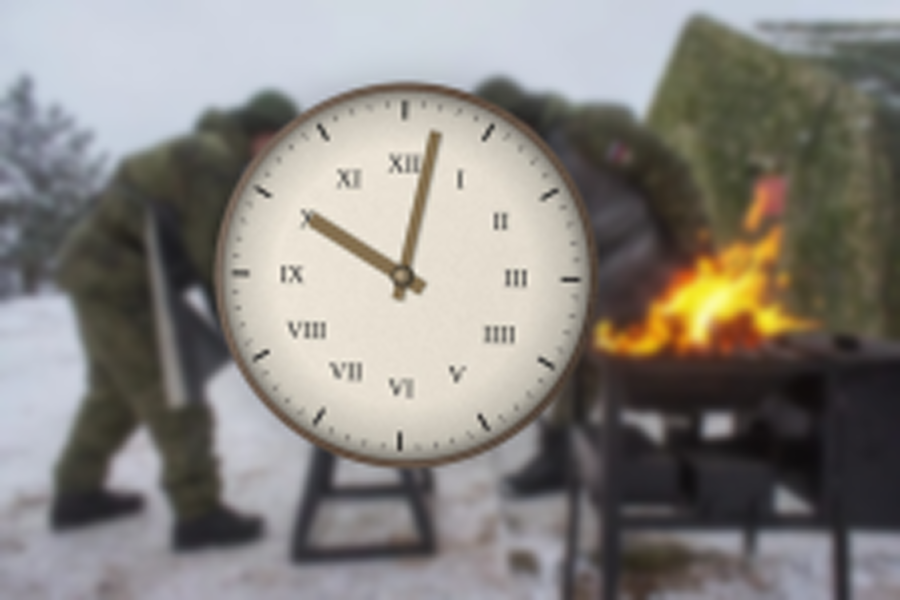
10,02
